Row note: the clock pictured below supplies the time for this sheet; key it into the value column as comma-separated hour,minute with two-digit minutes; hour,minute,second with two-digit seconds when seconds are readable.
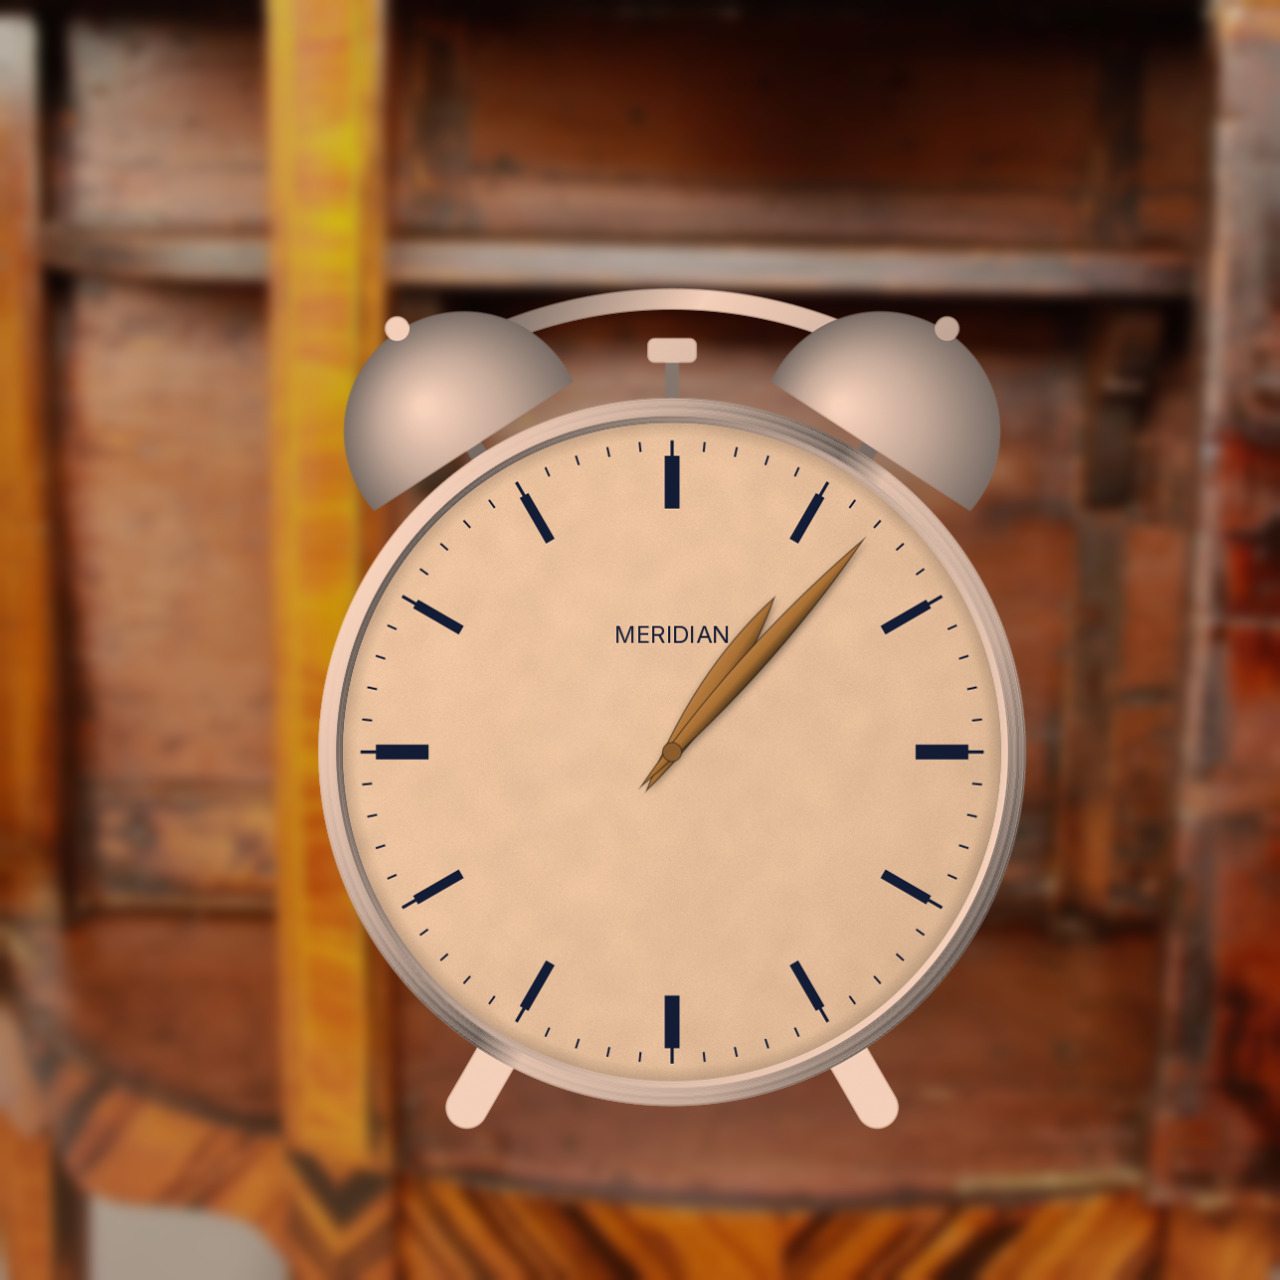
1,07
